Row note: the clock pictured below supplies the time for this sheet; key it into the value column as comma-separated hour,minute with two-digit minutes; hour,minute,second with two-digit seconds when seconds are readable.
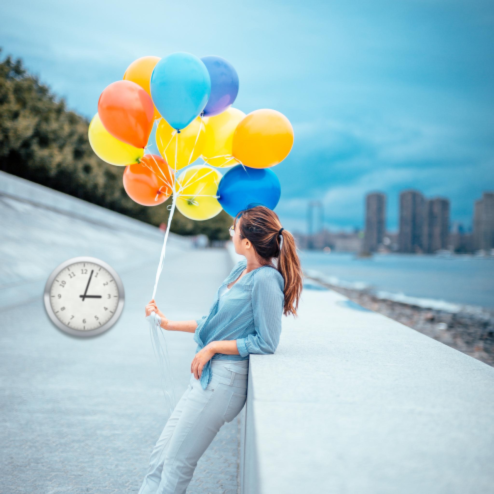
3,03
